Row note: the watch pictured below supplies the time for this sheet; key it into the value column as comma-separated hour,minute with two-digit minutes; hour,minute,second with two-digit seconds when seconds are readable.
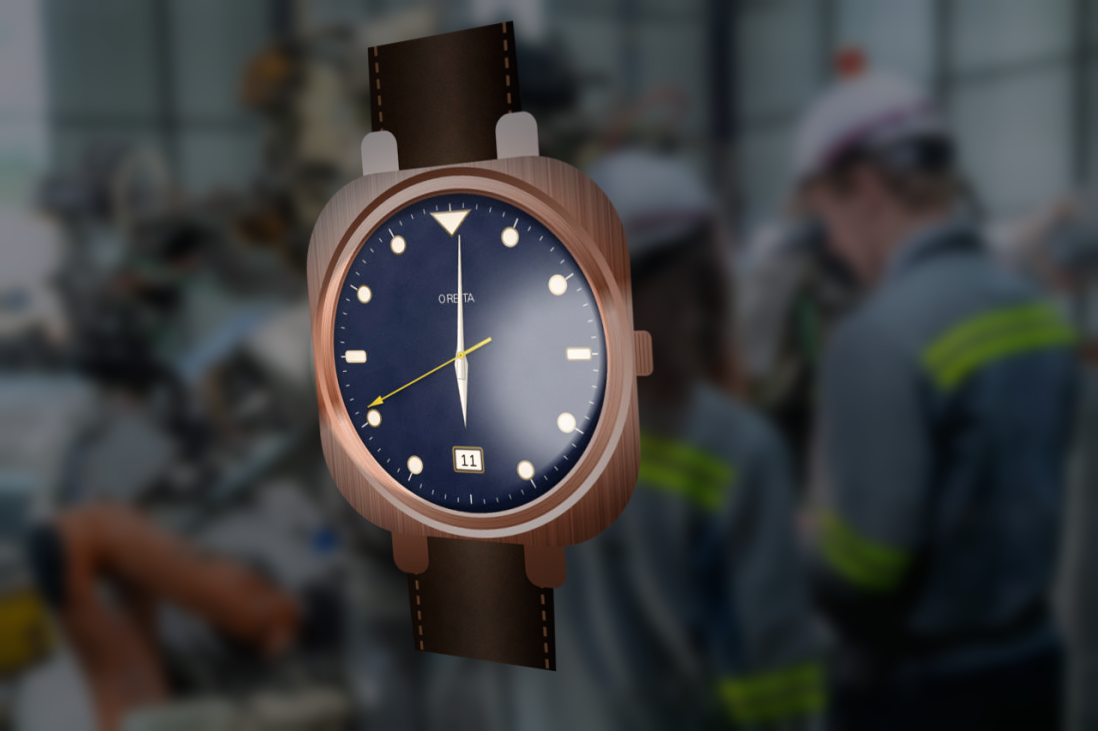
6,00,41
